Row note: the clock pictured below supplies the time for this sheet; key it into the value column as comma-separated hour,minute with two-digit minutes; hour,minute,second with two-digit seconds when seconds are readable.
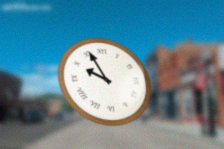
9,56
